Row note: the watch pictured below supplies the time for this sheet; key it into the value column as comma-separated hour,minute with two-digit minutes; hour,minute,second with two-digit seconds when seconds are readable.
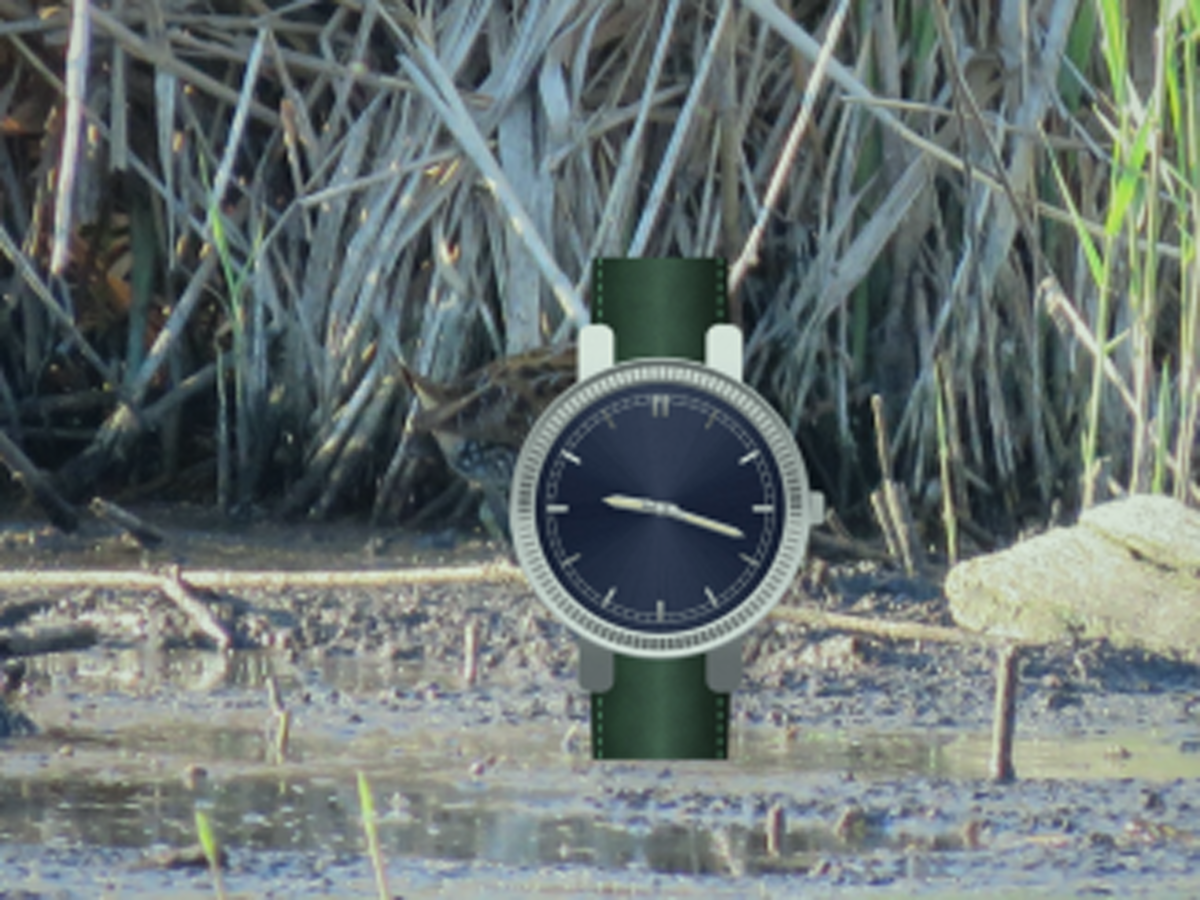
9,18
